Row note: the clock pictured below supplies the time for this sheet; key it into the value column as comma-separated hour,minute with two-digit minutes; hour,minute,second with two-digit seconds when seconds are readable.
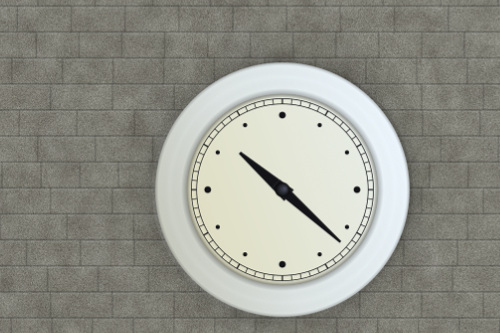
10,22
